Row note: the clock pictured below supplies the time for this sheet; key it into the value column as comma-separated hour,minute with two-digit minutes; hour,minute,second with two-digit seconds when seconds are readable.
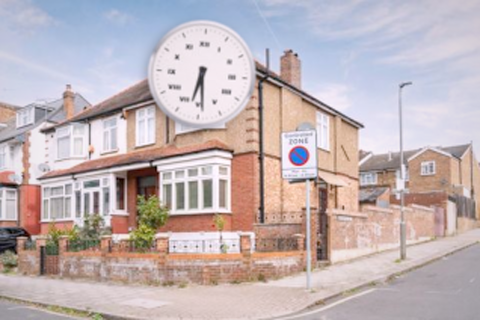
6,29
